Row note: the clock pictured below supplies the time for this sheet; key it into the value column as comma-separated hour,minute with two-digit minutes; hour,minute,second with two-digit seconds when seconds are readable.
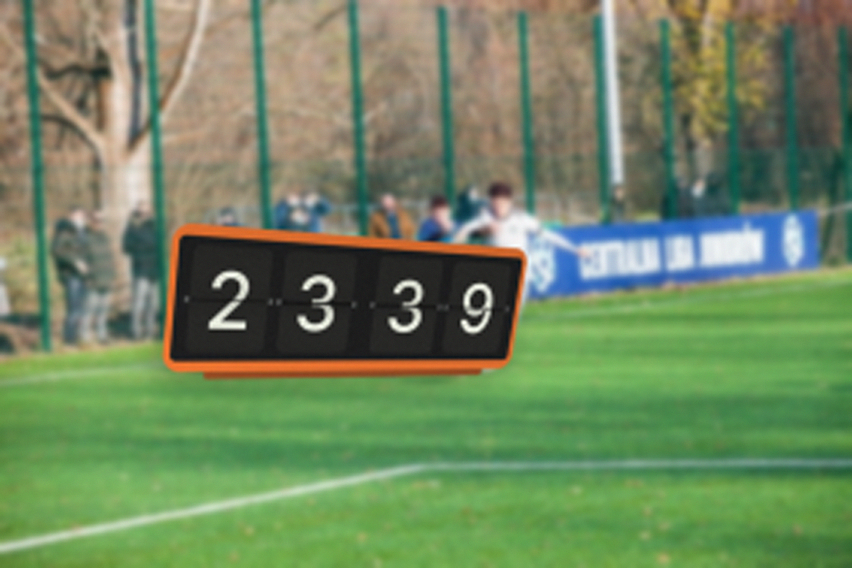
23,39
